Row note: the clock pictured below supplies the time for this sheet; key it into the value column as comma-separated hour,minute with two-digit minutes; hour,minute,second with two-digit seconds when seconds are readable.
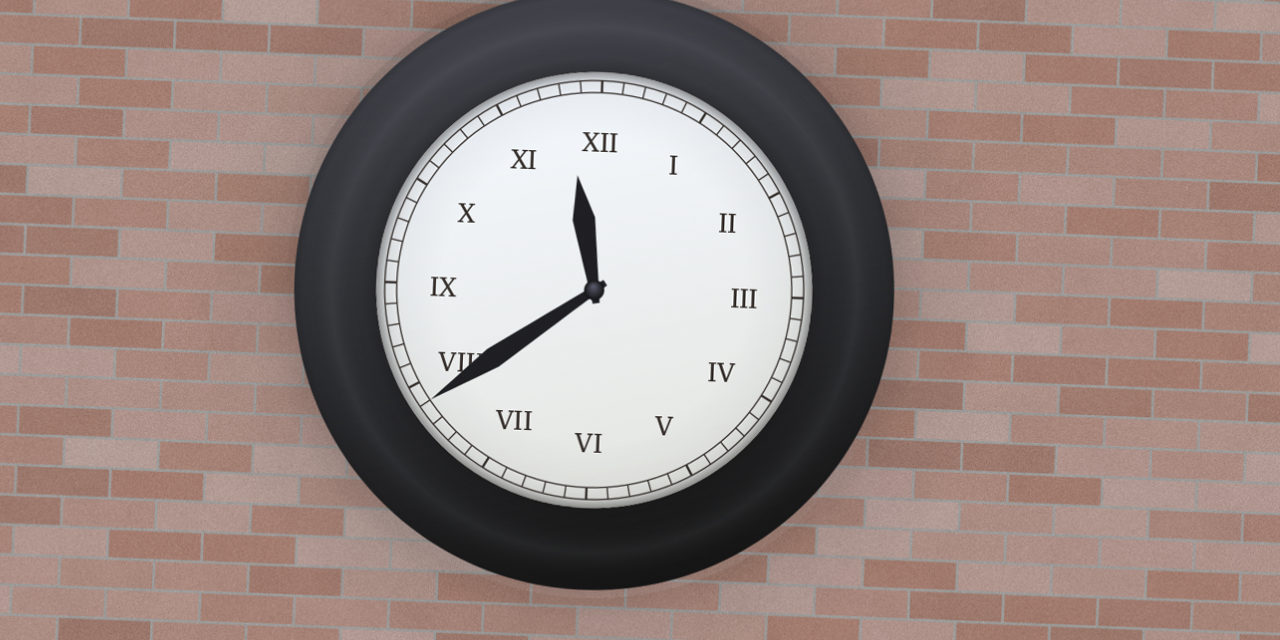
11,39
